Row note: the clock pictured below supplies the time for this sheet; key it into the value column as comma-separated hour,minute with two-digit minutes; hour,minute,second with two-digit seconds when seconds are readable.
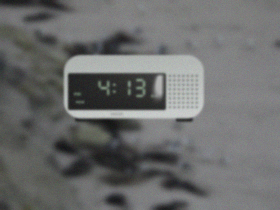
4,13
